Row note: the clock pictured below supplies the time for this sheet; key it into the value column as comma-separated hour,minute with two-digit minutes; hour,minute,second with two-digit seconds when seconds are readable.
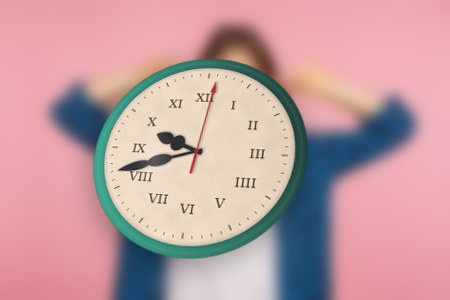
9,42,01
